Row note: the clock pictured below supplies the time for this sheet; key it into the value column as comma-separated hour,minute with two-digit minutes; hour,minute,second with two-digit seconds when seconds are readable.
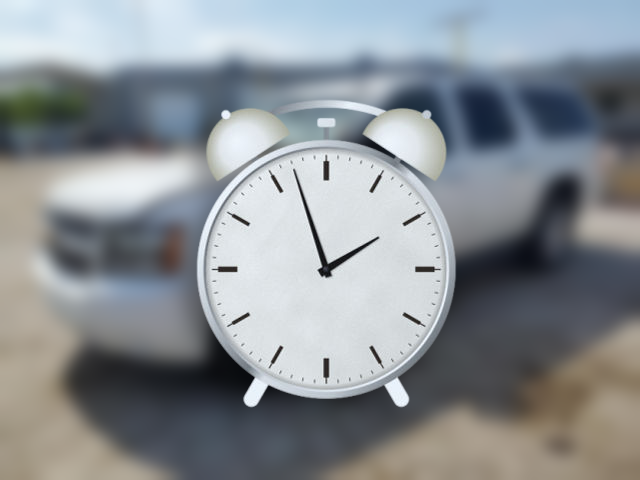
1,57
